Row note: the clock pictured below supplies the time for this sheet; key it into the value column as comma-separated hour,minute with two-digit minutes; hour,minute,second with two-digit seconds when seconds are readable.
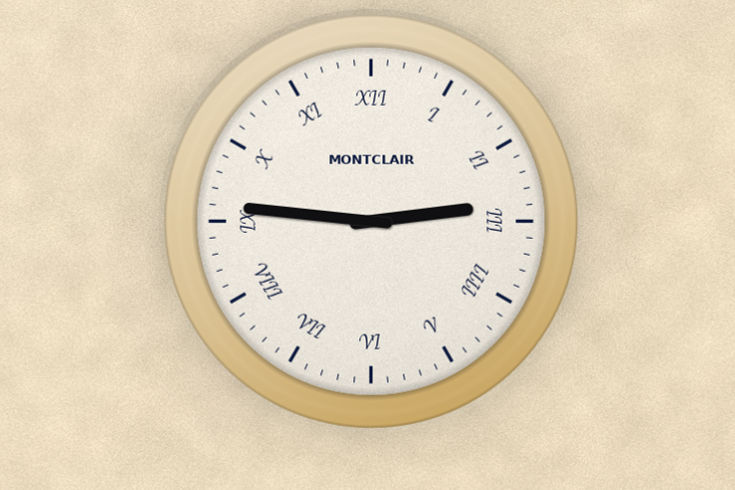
2,46
